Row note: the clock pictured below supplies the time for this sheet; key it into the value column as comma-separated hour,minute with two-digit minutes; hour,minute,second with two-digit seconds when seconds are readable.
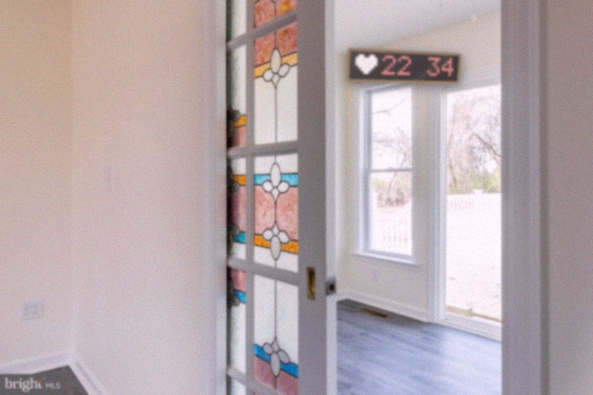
22,34
